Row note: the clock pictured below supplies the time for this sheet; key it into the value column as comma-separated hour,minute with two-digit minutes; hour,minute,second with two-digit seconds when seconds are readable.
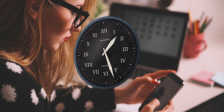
1,27
